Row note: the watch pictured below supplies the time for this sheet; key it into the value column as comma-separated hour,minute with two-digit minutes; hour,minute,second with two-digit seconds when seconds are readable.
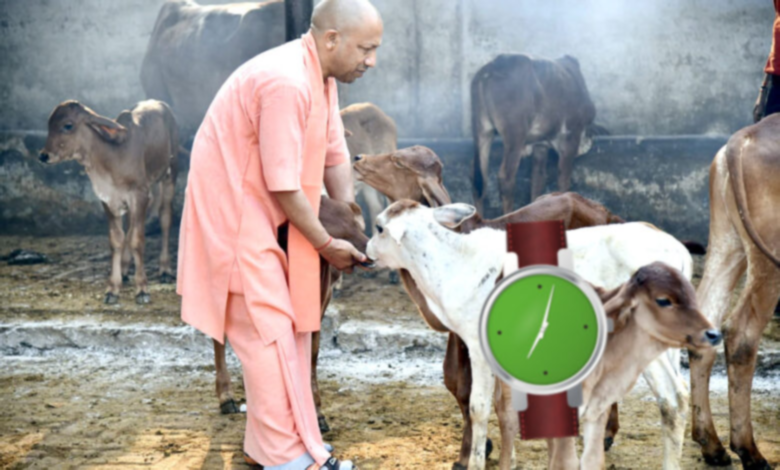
7,03
